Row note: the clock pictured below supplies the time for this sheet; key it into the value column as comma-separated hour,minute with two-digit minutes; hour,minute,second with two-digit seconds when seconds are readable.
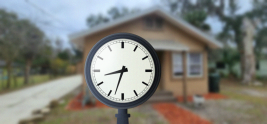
8,33
